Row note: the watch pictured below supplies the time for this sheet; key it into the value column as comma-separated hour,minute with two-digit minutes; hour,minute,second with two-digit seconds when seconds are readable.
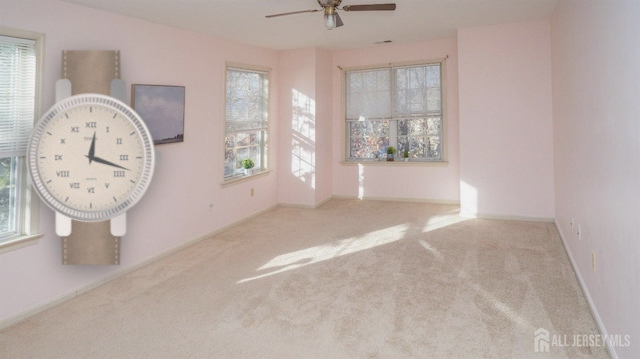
12,18
